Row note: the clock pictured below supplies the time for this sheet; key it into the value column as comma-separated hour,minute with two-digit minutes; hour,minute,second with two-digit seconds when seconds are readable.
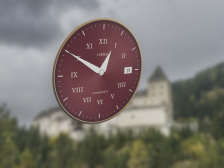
12,50
